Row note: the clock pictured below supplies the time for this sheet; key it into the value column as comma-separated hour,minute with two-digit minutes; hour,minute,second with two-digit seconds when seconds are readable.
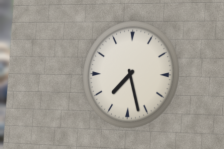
7,27
